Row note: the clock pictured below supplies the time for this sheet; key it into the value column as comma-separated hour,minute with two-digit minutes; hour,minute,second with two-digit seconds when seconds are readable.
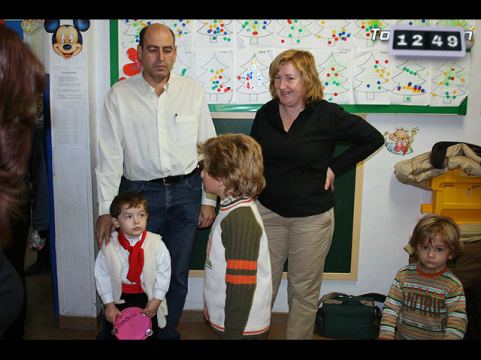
12,49
